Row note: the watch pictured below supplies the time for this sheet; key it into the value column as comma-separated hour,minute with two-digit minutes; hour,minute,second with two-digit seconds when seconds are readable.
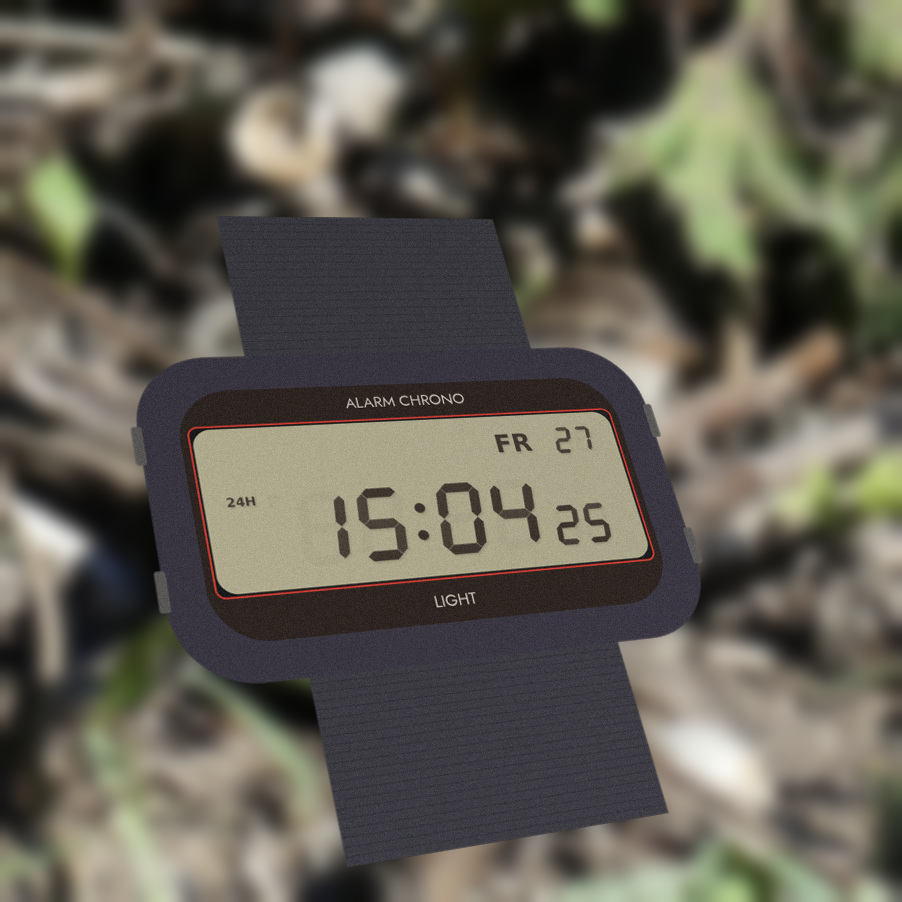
15,04,25
